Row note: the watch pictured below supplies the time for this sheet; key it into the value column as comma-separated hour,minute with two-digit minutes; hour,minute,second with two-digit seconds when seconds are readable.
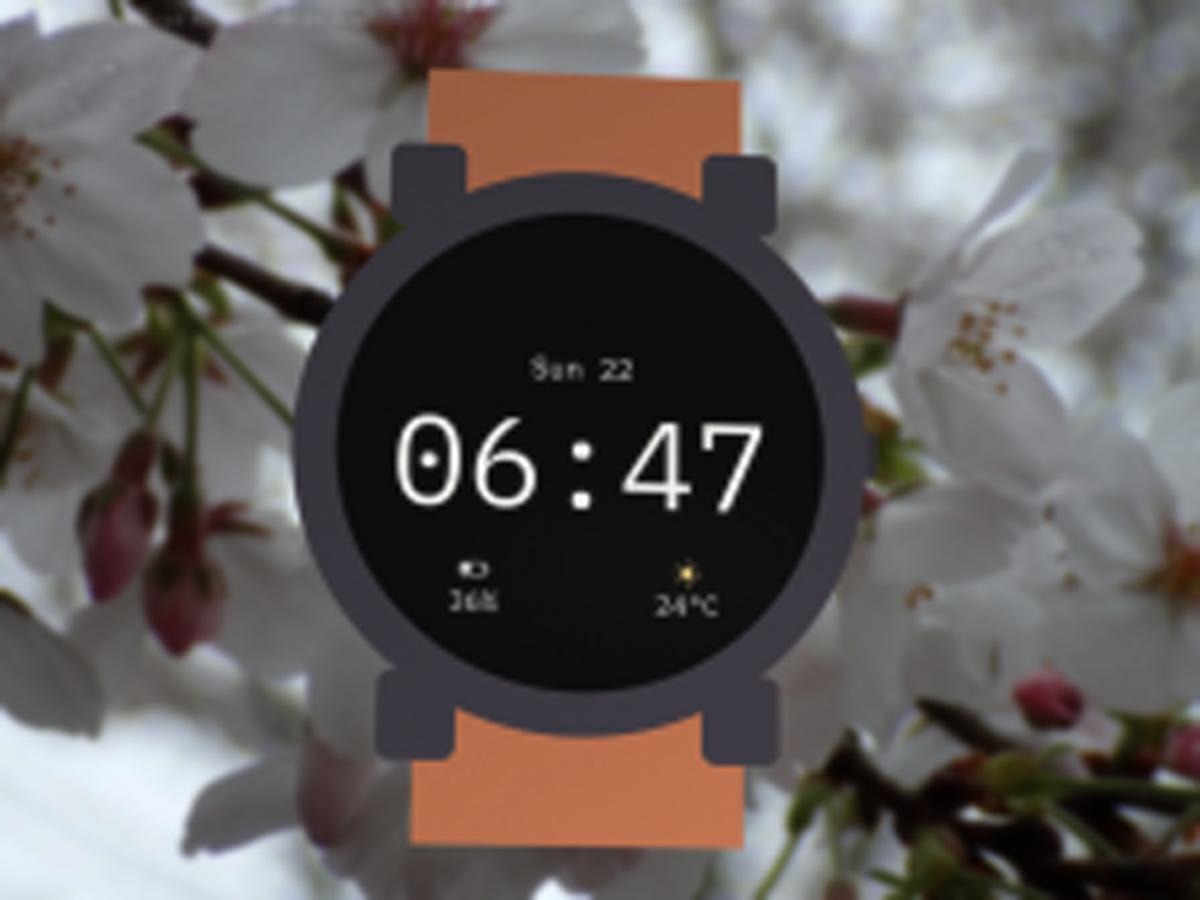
6,47
